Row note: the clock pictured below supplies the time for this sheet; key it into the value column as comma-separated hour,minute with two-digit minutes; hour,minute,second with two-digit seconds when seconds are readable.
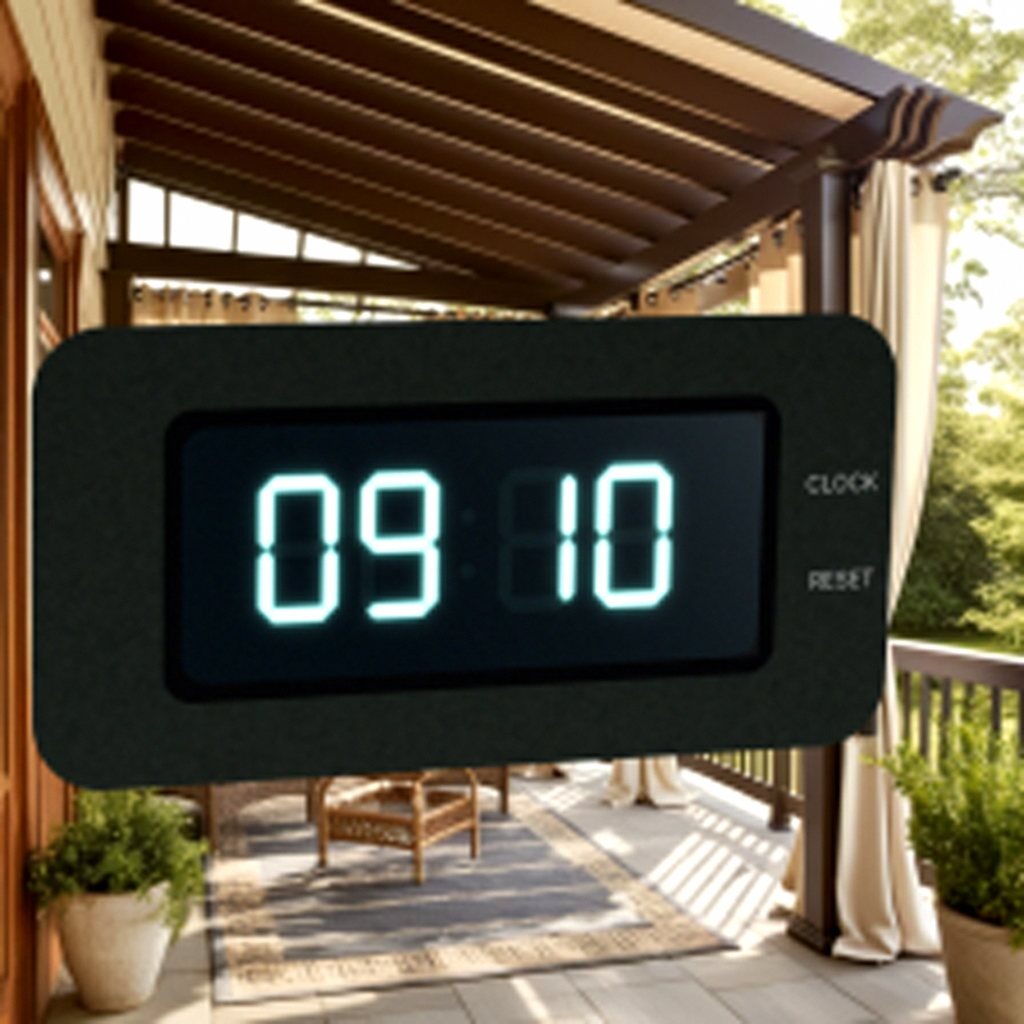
9,10
